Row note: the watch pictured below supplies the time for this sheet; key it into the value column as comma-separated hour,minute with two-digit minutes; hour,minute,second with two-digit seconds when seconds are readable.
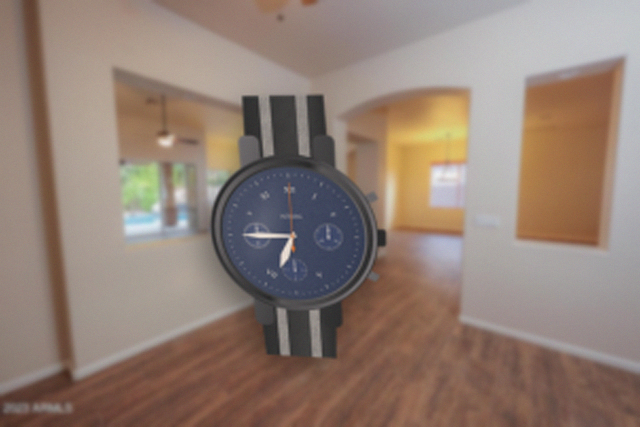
6,45
